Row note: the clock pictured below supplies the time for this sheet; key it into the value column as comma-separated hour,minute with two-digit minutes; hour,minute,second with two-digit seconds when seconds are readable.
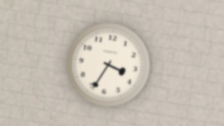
3,34
